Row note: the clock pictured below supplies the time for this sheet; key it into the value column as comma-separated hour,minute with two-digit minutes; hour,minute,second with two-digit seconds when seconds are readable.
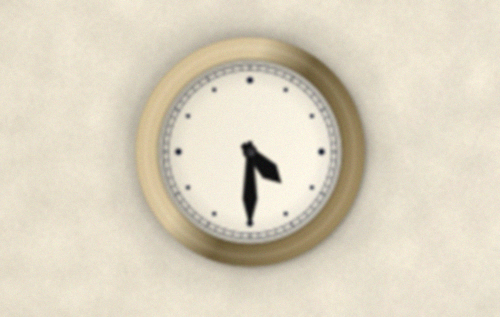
4,30
